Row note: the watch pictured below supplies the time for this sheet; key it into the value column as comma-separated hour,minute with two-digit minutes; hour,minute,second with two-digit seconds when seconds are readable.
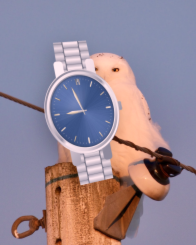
8,57
